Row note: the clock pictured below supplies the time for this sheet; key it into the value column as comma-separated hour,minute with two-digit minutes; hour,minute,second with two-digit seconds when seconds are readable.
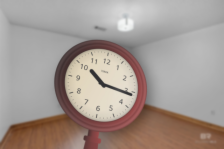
10,16
